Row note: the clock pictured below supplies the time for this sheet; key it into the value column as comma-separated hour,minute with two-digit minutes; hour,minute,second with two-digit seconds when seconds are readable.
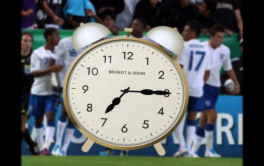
7,15
